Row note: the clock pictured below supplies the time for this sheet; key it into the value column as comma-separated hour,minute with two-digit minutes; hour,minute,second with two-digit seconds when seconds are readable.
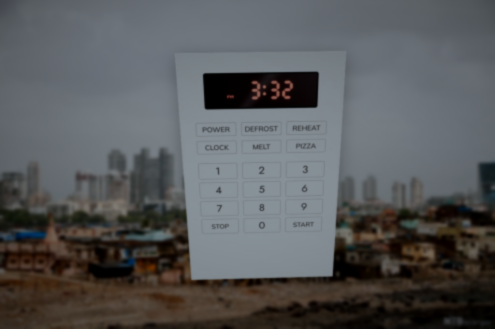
3,32
